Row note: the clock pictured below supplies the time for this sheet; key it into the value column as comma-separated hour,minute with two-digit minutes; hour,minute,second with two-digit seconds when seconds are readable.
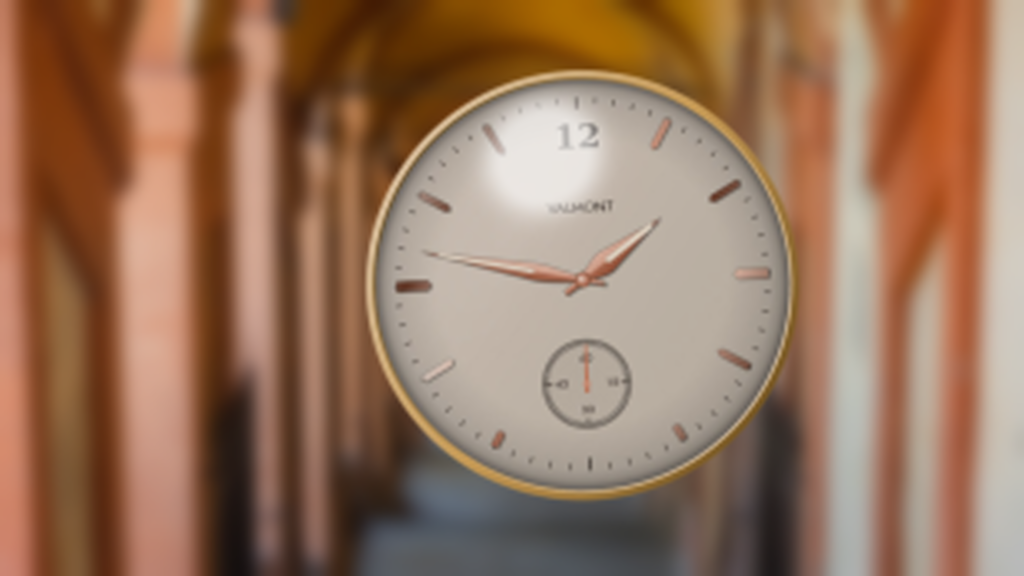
1,47
